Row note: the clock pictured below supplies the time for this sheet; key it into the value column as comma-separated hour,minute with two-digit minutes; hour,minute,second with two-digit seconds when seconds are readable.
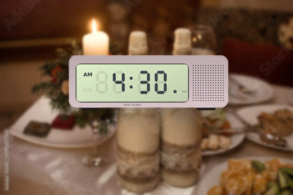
4,30
